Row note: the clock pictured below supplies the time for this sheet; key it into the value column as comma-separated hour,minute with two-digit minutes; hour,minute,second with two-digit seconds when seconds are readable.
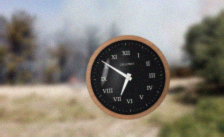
6,51
